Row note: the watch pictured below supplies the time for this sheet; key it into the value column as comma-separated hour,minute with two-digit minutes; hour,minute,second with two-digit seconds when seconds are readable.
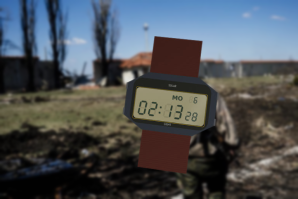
2,13,28
